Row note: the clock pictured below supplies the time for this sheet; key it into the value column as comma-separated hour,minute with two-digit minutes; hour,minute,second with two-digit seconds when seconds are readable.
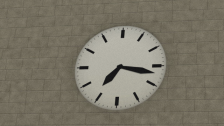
7,17
